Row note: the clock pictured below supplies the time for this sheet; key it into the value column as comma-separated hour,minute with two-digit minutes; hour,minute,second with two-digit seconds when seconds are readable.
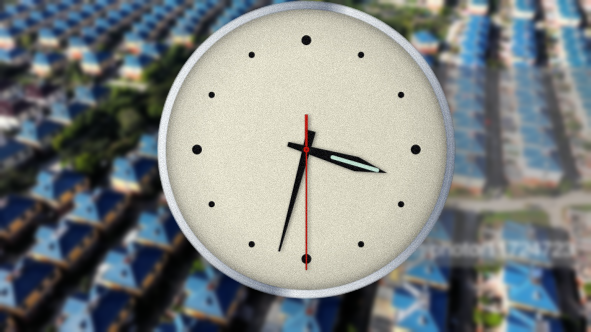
3,32,30
